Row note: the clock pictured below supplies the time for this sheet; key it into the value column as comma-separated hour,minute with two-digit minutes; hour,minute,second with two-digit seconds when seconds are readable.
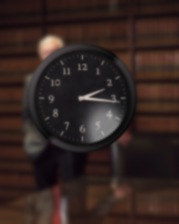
2,16
